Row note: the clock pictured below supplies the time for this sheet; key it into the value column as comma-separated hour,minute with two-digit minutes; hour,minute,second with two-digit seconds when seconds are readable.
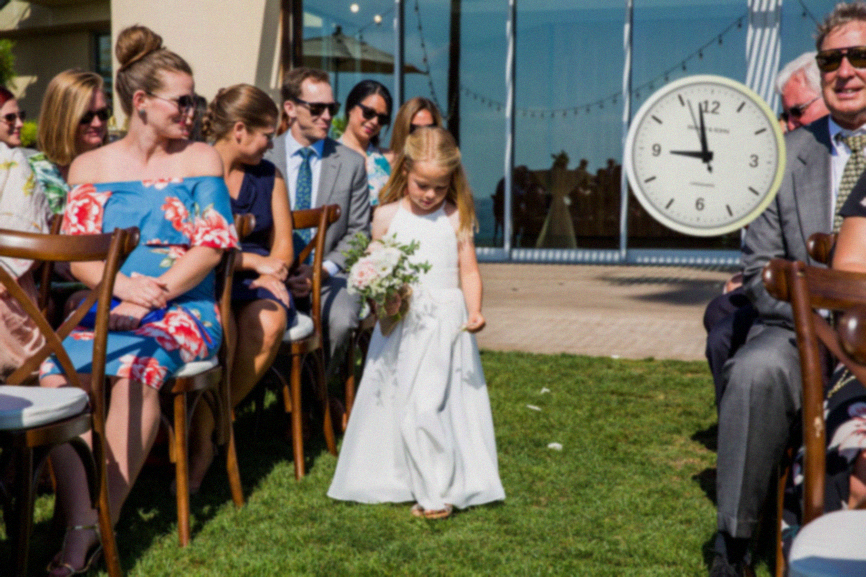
8,57,56
